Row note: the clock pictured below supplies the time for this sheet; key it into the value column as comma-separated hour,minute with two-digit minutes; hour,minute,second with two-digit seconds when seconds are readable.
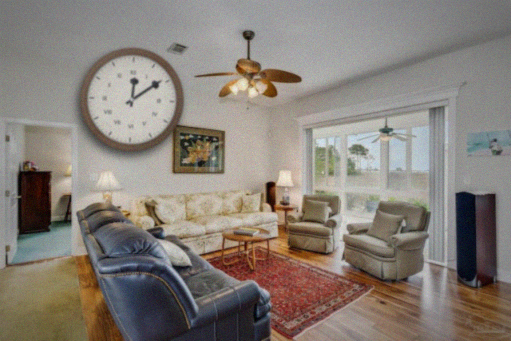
12,09
